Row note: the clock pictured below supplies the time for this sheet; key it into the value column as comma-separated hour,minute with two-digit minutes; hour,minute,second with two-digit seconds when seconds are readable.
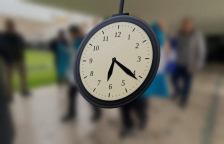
6,21
